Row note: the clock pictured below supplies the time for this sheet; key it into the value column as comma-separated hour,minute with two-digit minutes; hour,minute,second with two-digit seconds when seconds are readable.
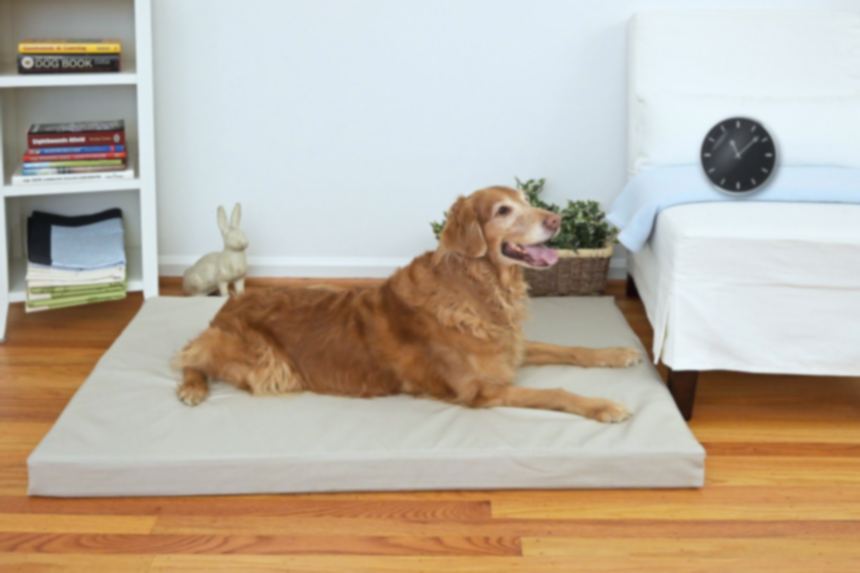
11,08
